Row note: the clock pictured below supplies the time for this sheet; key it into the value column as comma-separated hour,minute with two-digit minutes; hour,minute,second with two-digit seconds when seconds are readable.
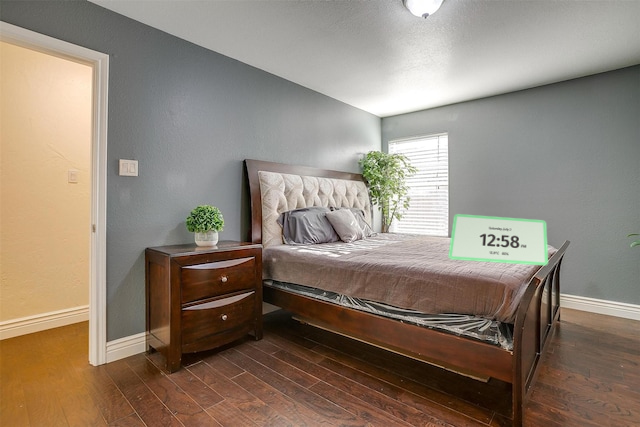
12,58
